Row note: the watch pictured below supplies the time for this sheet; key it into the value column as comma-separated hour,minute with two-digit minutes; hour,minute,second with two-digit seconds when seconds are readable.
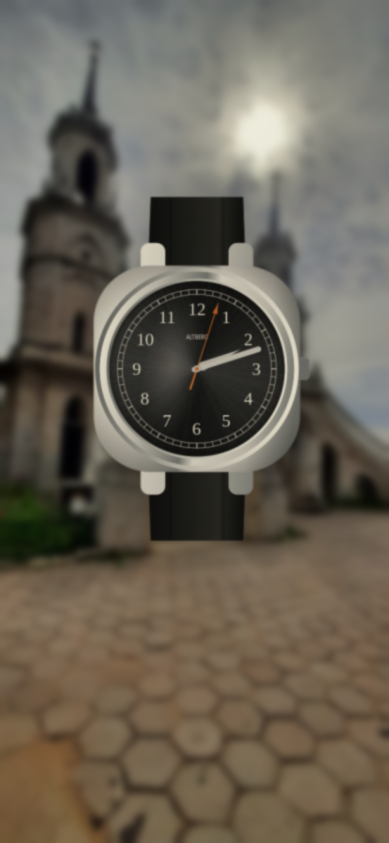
2,12,03
